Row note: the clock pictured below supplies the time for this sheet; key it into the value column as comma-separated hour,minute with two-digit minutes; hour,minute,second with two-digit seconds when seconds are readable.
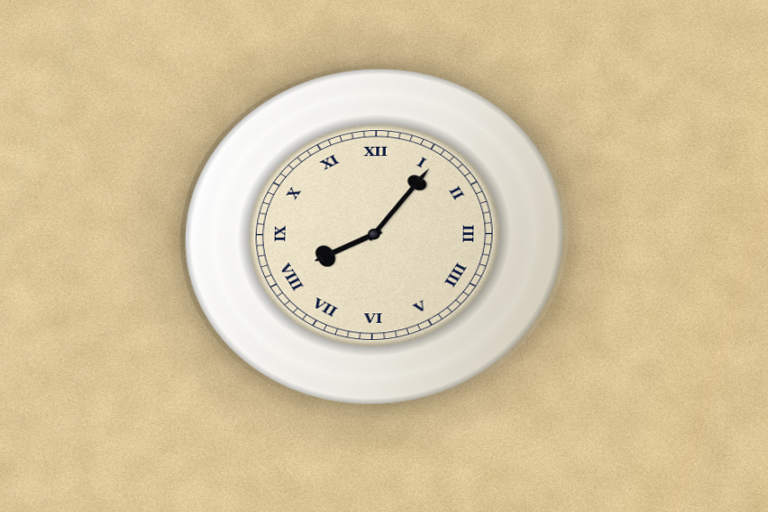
8,06
